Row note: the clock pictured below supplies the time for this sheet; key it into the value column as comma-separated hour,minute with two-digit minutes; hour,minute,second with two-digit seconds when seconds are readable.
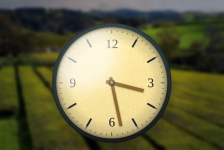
3,28
